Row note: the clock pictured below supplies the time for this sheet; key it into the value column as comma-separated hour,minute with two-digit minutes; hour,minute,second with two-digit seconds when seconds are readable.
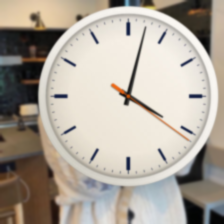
4,02,21
